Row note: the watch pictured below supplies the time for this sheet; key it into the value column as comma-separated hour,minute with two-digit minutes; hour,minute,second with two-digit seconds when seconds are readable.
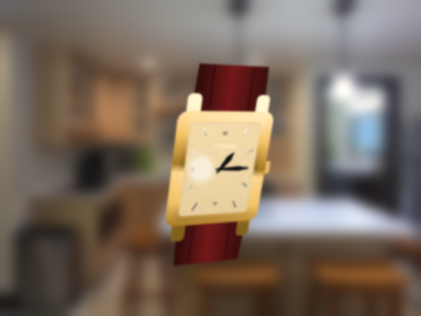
1,15
